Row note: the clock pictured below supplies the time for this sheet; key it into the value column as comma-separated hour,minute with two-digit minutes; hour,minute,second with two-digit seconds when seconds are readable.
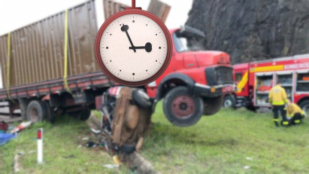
2,56
